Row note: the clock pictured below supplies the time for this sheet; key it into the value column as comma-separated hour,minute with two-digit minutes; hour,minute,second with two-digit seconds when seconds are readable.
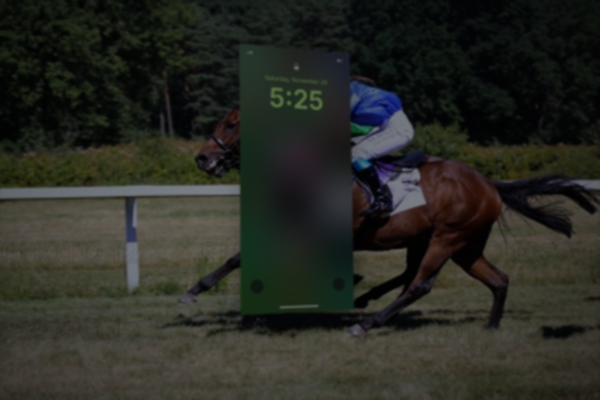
5,25
